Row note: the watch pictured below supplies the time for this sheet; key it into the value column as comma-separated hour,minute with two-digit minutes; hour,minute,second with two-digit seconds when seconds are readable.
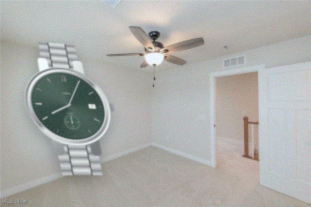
8,05
